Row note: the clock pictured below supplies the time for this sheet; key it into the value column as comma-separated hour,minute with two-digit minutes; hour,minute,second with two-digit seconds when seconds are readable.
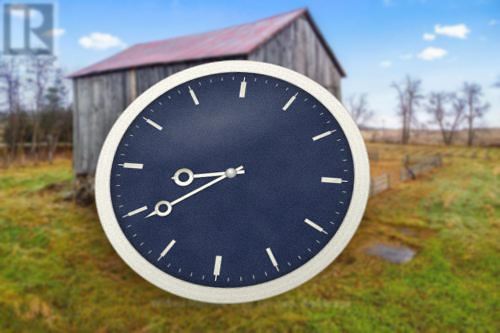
8,39
